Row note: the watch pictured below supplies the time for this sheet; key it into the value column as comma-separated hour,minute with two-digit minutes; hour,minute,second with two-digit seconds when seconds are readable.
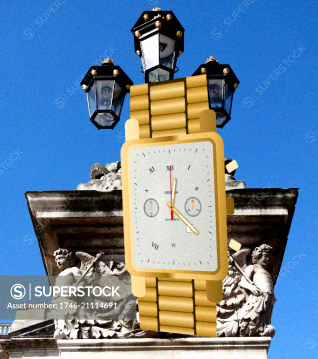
12,22
